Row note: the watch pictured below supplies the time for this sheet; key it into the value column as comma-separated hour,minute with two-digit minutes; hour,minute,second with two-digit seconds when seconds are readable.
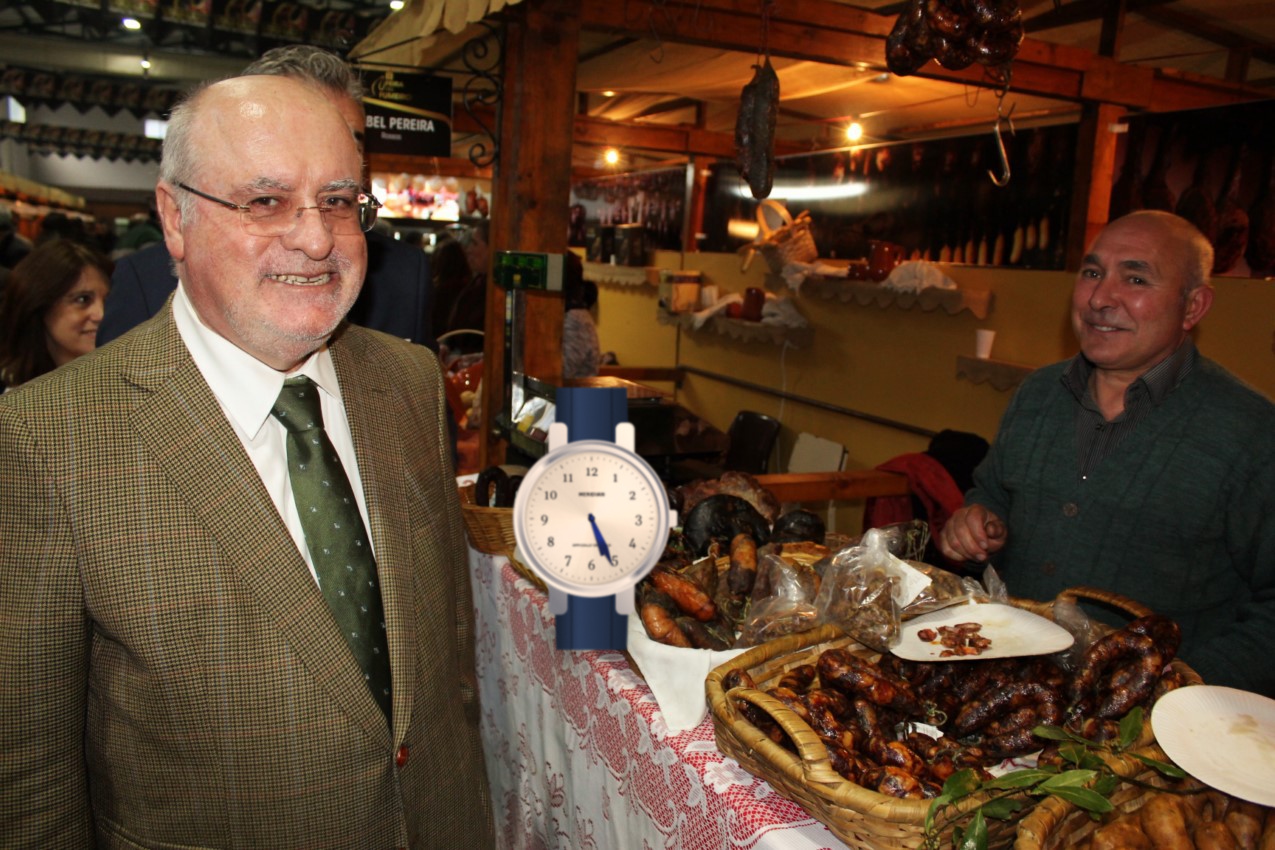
5,26
